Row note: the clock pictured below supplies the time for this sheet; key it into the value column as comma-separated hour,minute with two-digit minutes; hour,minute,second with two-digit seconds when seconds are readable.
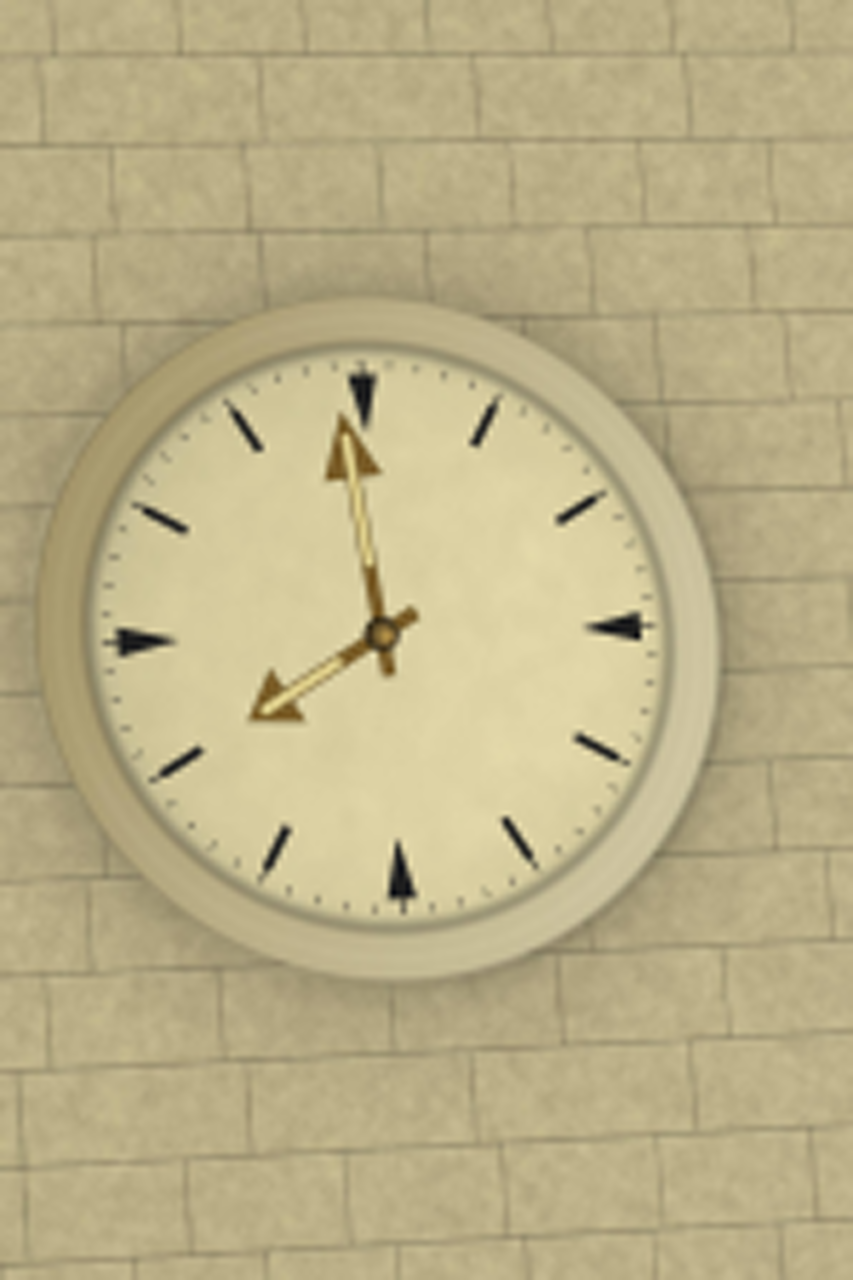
7,59
